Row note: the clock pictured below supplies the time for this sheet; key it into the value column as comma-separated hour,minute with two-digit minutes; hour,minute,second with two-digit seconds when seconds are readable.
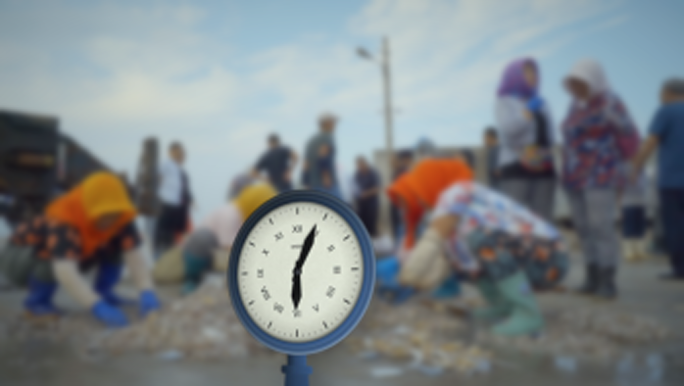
6,04
